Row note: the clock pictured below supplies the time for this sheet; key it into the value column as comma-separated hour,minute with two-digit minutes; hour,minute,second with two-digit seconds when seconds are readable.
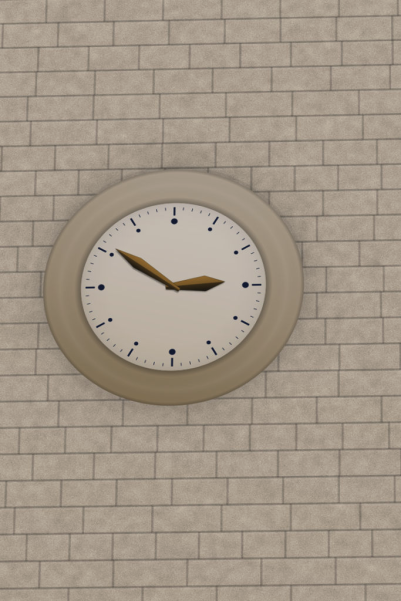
2,51
